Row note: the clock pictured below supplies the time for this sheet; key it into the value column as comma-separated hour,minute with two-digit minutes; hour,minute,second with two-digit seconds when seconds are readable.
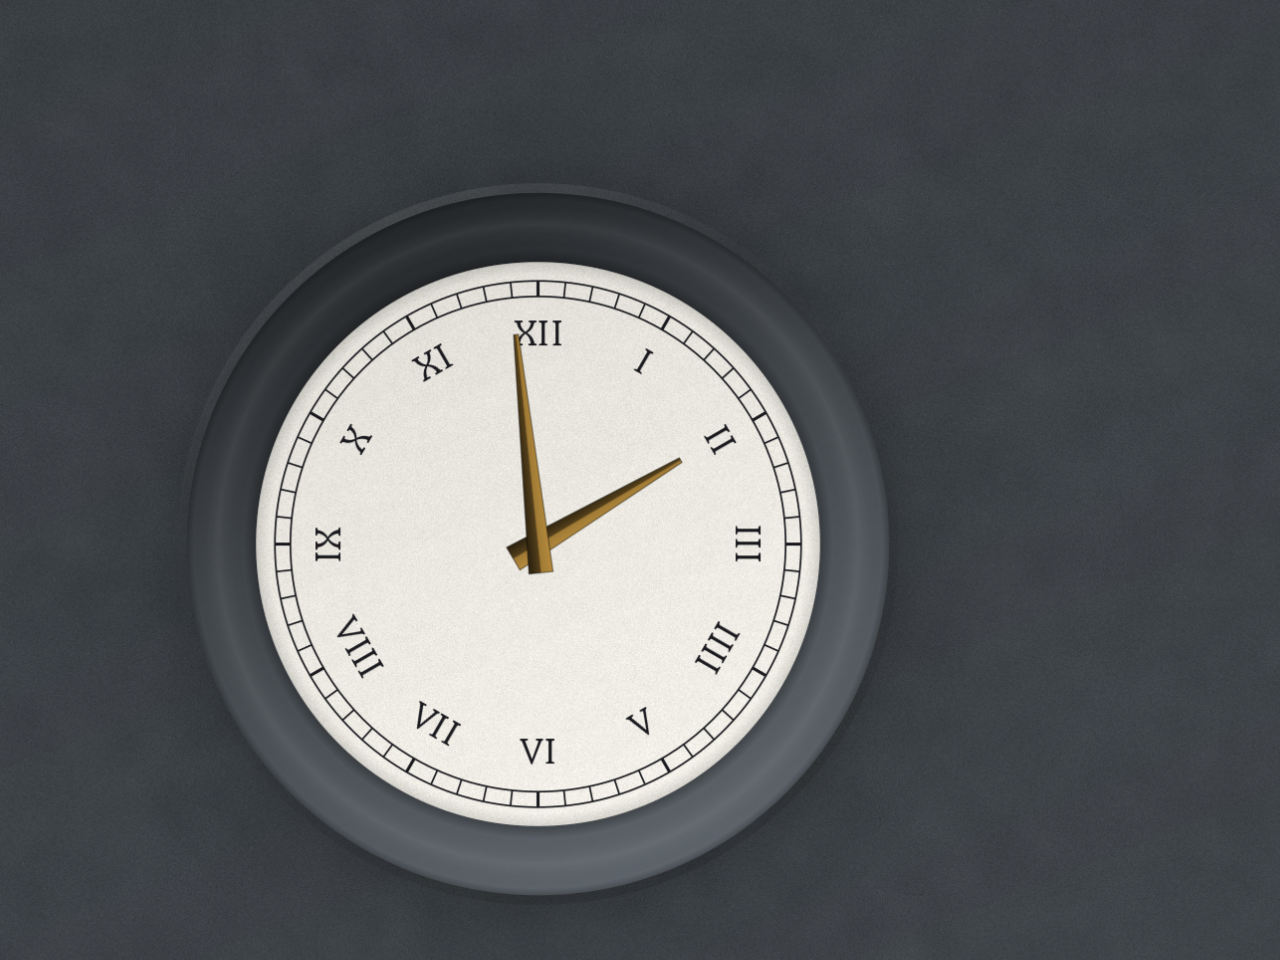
1,59
